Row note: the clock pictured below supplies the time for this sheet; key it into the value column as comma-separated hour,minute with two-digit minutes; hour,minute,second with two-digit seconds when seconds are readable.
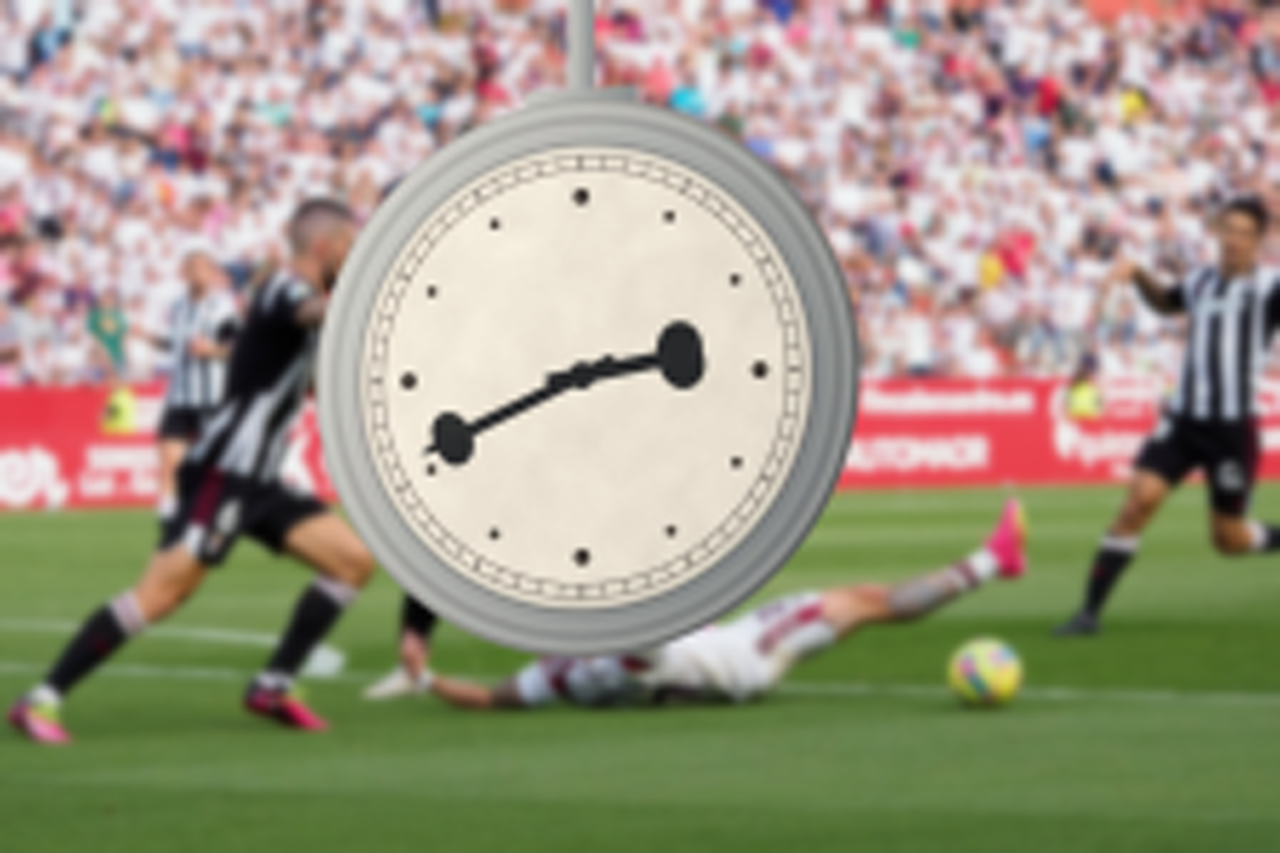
2,41
